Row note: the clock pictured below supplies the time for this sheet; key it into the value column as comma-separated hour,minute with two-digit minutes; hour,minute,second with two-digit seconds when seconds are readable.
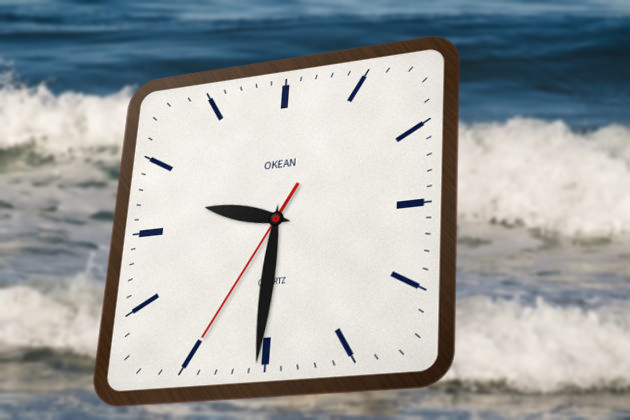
9,30,35
